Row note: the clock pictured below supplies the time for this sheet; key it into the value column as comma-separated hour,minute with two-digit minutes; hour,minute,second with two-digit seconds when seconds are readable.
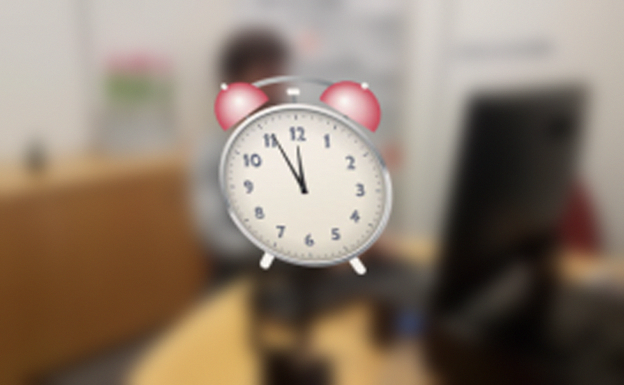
11,56
